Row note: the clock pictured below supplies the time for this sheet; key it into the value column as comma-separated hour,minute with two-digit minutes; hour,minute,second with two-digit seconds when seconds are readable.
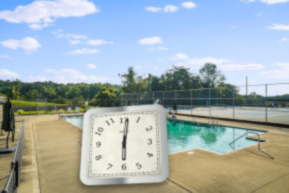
6,01
